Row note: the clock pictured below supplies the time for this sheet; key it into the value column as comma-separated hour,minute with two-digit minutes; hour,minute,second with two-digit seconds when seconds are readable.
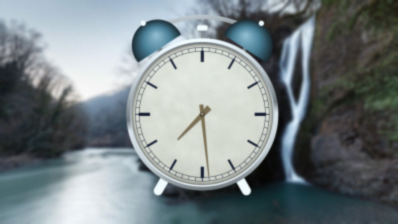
7,29
